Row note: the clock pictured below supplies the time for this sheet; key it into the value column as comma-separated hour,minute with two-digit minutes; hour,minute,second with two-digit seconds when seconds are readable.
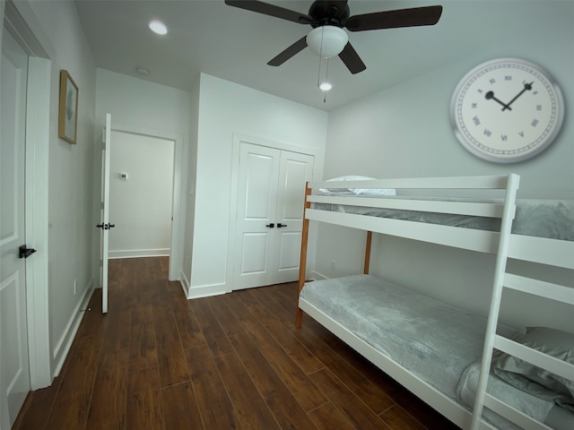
10,07
